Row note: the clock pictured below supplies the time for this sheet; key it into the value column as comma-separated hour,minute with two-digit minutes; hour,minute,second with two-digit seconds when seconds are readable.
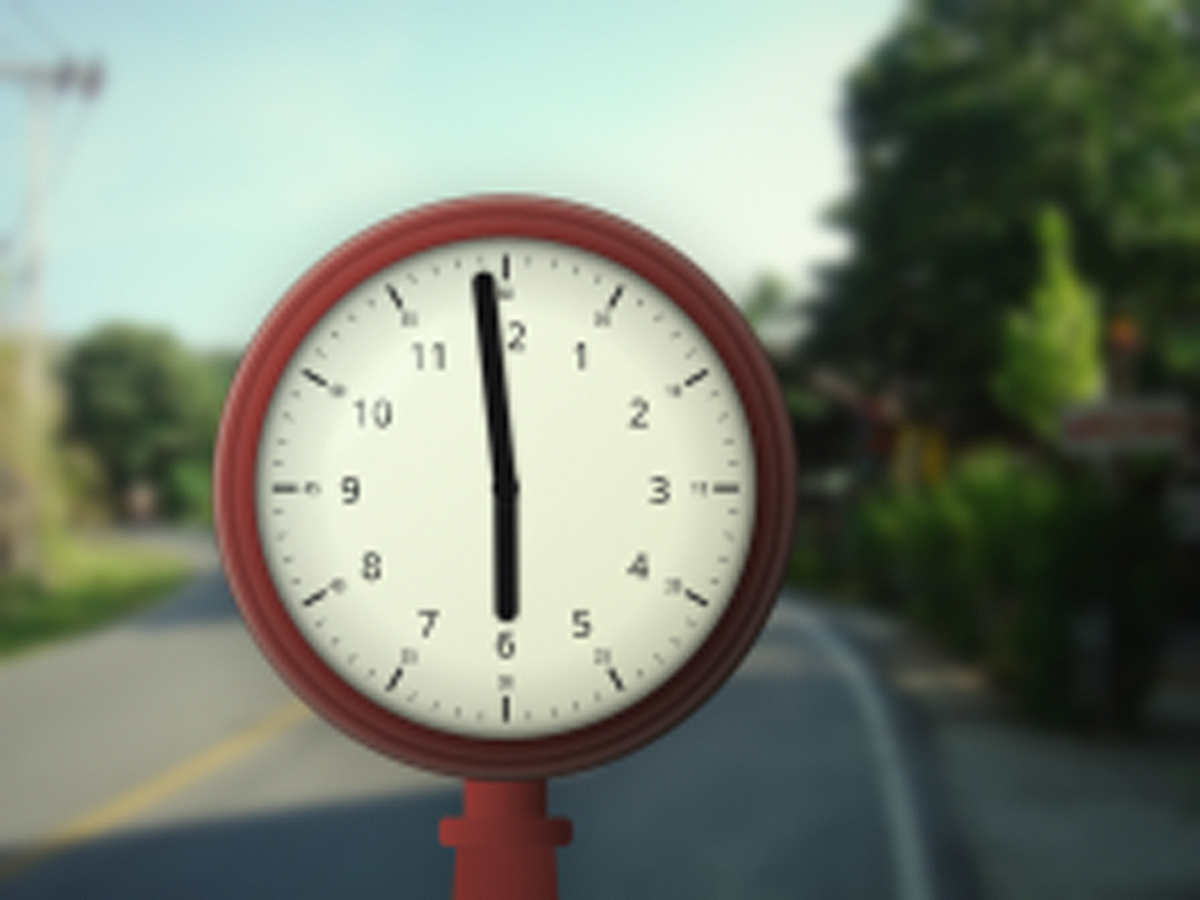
5,59
